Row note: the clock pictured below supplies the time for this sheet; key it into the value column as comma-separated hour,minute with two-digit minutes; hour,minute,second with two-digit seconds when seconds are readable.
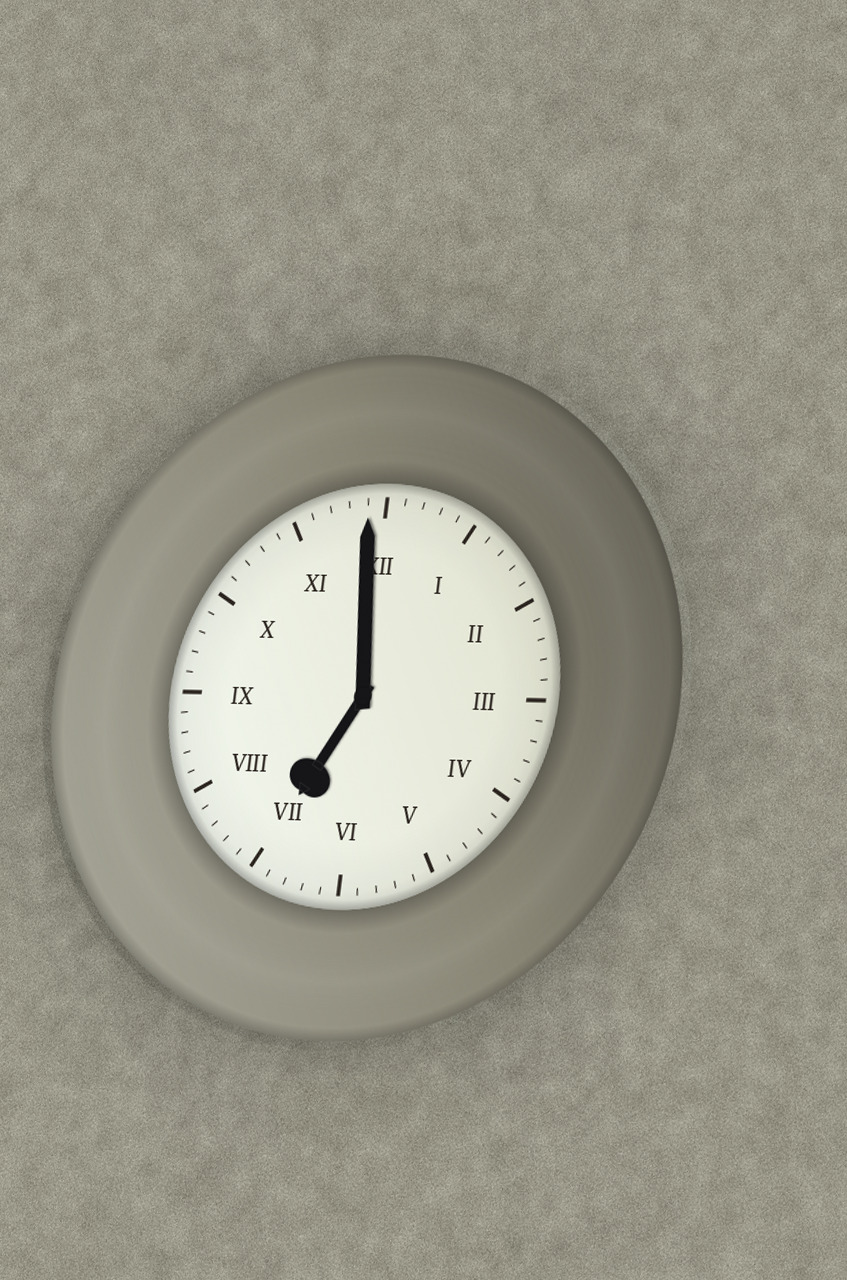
6,59
